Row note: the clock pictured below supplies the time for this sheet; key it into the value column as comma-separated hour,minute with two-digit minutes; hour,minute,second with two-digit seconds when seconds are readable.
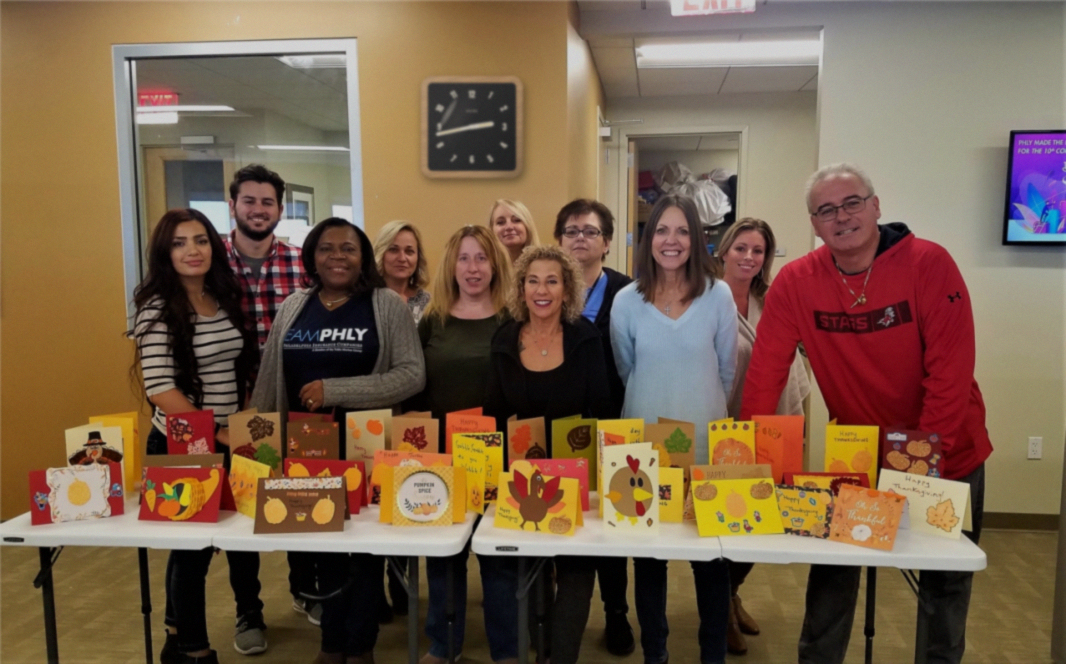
2,43
